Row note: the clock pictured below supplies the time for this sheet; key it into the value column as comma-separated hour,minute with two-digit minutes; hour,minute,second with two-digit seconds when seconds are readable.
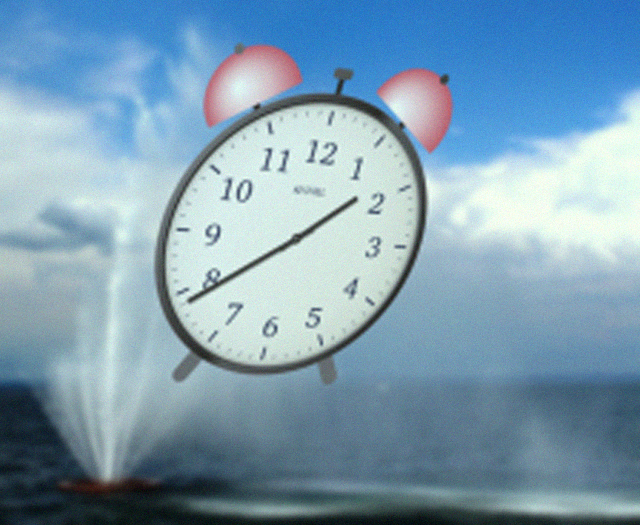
1,39
